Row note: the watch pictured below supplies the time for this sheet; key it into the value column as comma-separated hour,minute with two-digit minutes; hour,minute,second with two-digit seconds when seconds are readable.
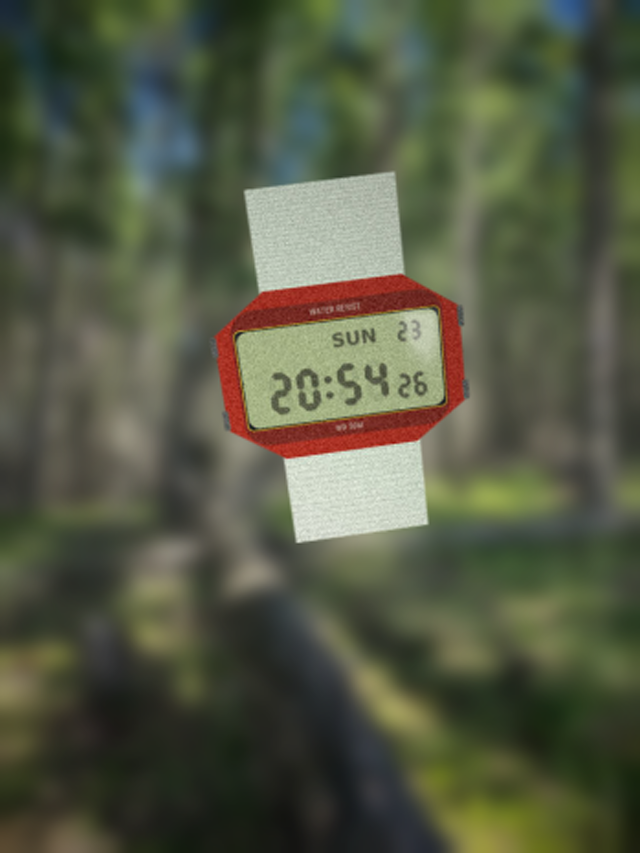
20,54,26
